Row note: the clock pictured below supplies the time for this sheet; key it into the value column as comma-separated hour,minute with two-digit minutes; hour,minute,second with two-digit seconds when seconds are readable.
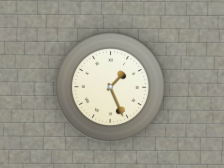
1,26
